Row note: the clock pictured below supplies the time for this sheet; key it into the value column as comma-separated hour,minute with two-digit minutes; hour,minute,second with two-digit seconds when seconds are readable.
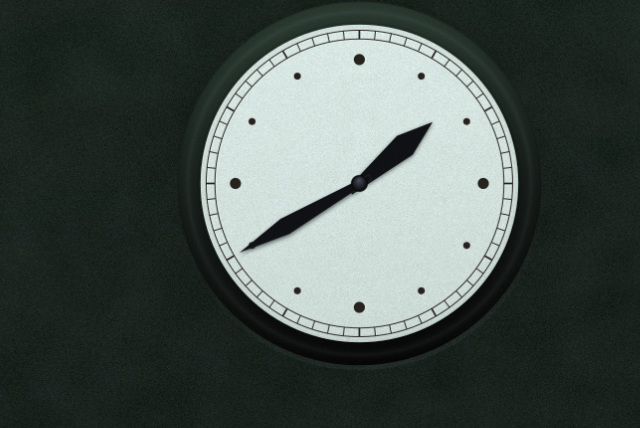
1,40
